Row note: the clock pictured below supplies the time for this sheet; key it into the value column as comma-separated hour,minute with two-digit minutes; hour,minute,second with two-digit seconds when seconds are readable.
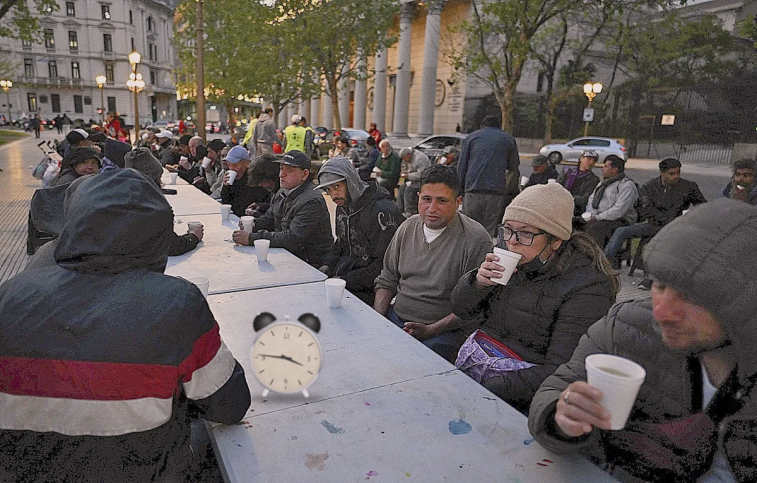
3,46
